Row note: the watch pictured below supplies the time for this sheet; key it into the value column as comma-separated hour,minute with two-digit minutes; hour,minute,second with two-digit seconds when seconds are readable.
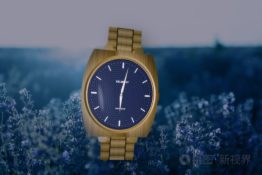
6,02
